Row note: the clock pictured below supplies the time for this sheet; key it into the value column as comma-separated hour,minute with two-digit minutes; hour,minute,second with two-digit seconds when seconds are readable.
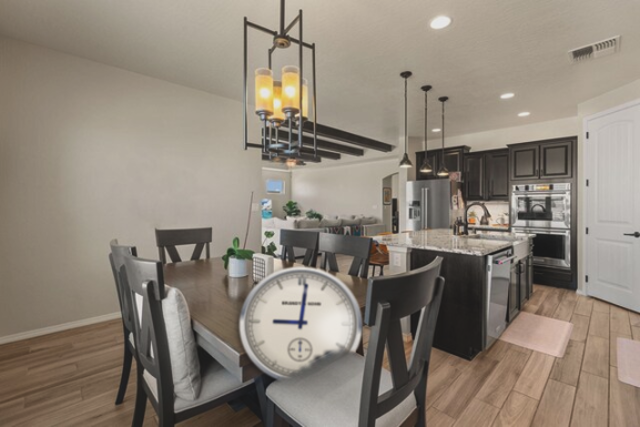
9,01
